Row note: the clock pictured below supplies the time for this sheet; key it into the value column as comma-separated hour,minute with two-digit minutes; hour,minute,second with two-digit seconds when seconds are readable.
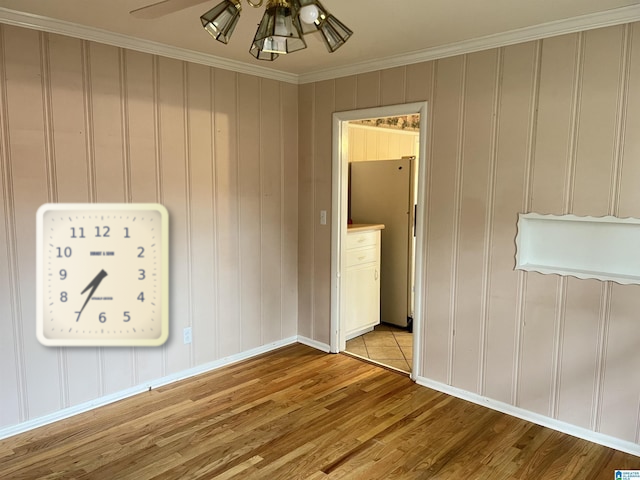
7,35
